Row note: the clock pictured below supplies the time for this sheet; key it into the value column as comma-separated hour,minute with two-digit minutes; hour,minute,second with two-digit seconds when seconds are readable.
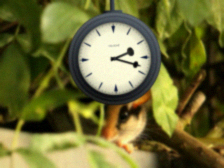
2,18
